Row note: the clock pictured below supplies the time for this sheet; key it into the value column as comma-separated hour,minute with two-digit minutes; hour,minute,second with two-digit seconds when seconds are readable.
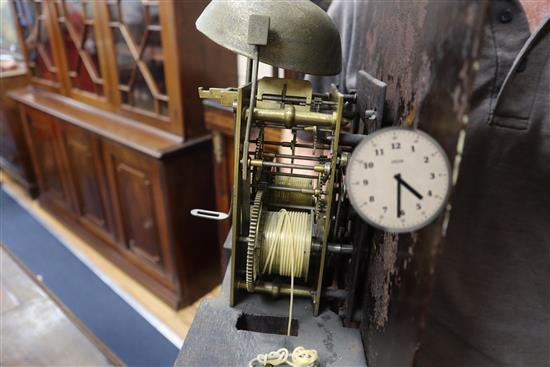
4,31
